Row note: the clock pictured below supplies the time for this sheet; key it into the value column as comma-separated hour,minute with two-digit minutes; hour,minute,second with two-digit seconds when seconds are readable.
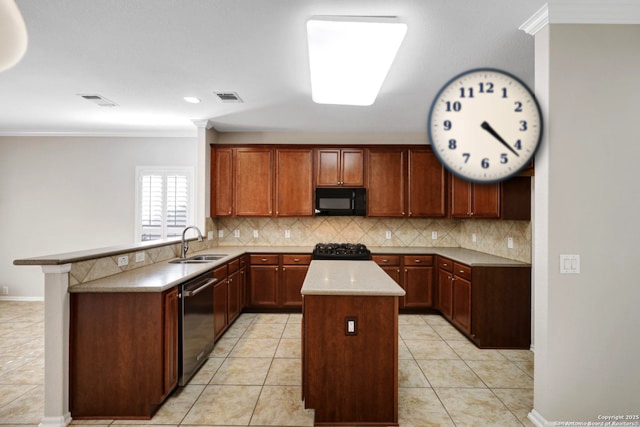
4,22
